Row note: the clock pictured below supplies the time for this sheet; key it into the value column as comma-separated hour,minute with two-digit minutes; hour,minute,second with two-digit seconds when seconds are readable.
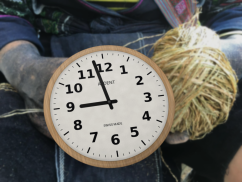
8,58
